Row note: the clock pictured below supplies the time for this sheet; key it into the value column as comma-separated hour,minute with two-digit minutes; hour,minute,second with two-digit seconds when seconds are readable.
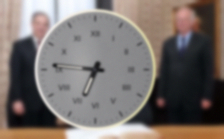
6,46
